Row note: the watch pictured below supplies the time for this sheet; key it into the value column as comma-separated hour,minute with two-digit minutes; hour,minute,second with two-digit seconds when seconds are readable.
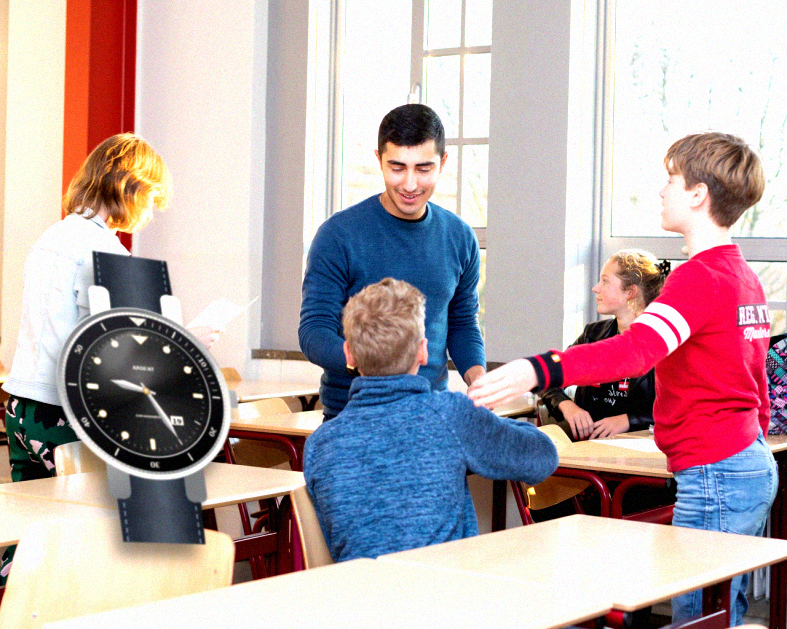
9,25
